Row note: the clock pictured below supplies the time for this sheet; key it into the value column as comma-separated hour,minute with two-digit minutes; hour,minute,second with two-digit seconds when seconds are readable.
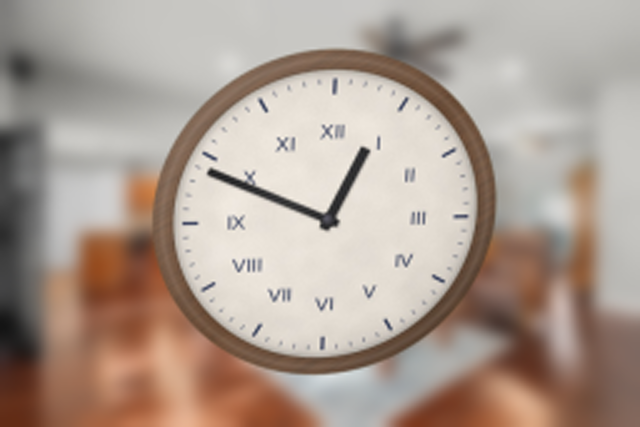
12,49
